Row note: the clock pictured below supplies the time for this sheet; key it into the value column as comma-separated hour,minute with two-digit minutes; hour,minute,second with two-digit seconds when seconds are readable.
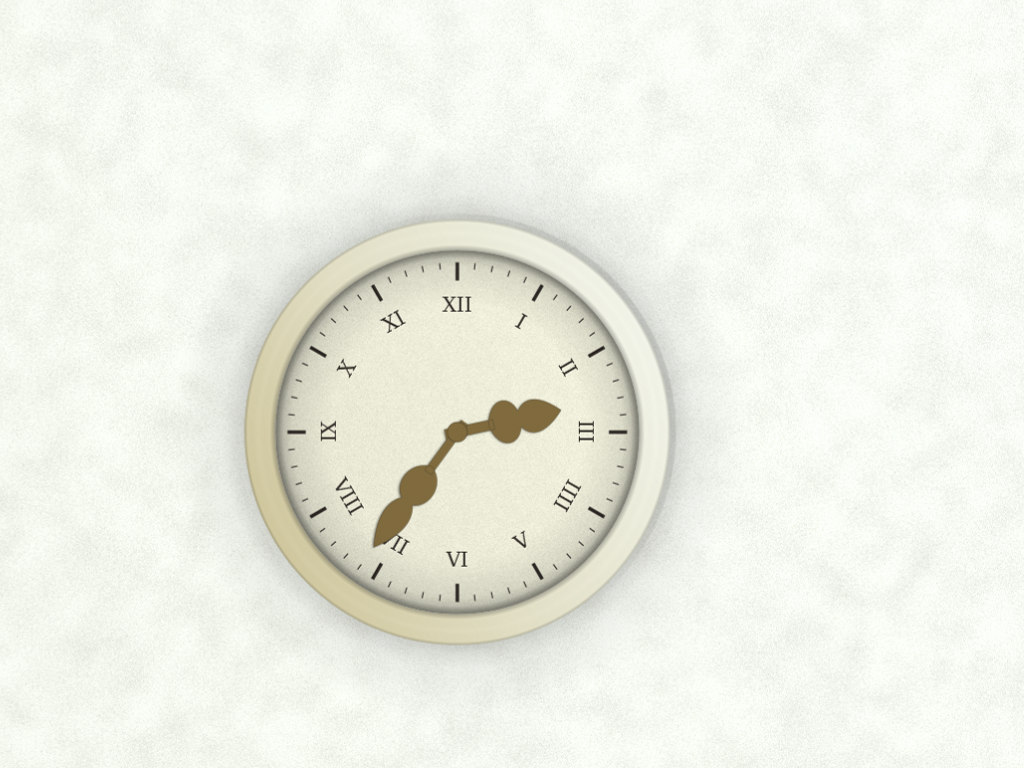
2,36
